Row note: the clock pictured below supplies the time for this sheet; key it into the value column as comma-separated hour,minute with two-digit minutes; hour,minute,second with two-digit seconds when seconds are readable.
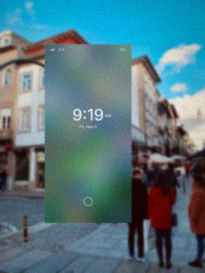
9,19
